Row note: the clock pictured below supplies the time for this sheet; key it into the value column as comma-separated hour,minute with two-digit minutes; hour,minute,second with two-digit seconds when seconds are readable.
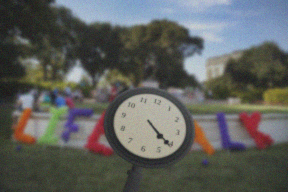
4,21
